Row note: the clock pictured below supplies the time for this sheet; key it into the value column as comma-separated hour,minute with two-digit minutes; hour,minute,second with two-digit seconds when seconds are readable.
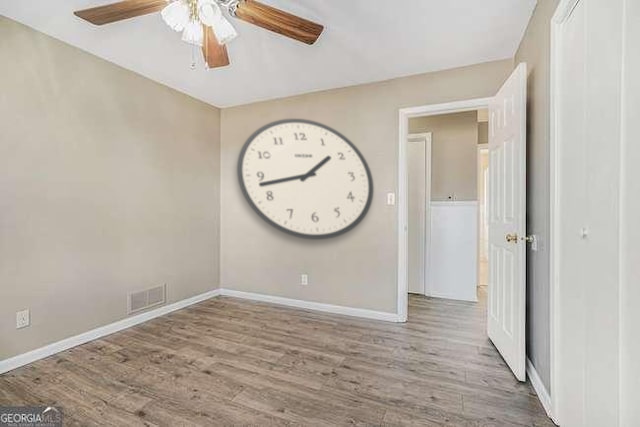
1,43
